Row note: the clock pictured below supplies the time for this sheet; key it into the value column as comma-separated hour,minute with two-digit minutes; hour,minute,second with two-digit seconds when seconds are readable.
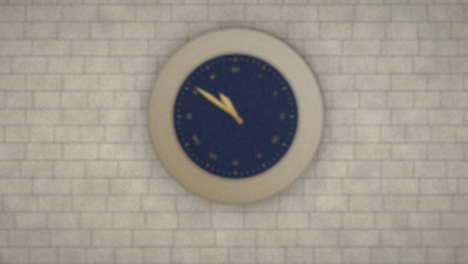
10,51
